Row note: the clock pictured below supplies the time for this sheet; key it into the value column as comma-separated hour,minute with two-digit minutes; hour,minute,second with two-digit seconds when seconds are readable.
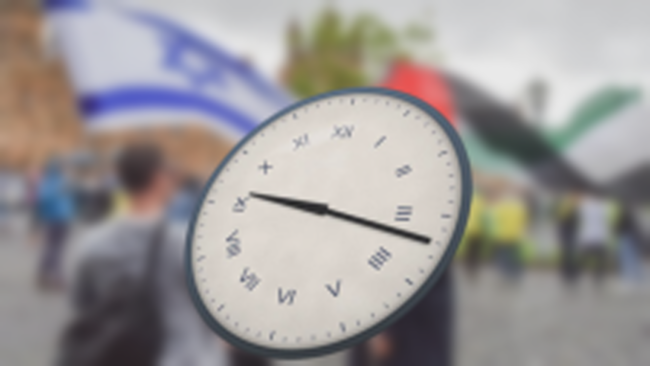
9,17
